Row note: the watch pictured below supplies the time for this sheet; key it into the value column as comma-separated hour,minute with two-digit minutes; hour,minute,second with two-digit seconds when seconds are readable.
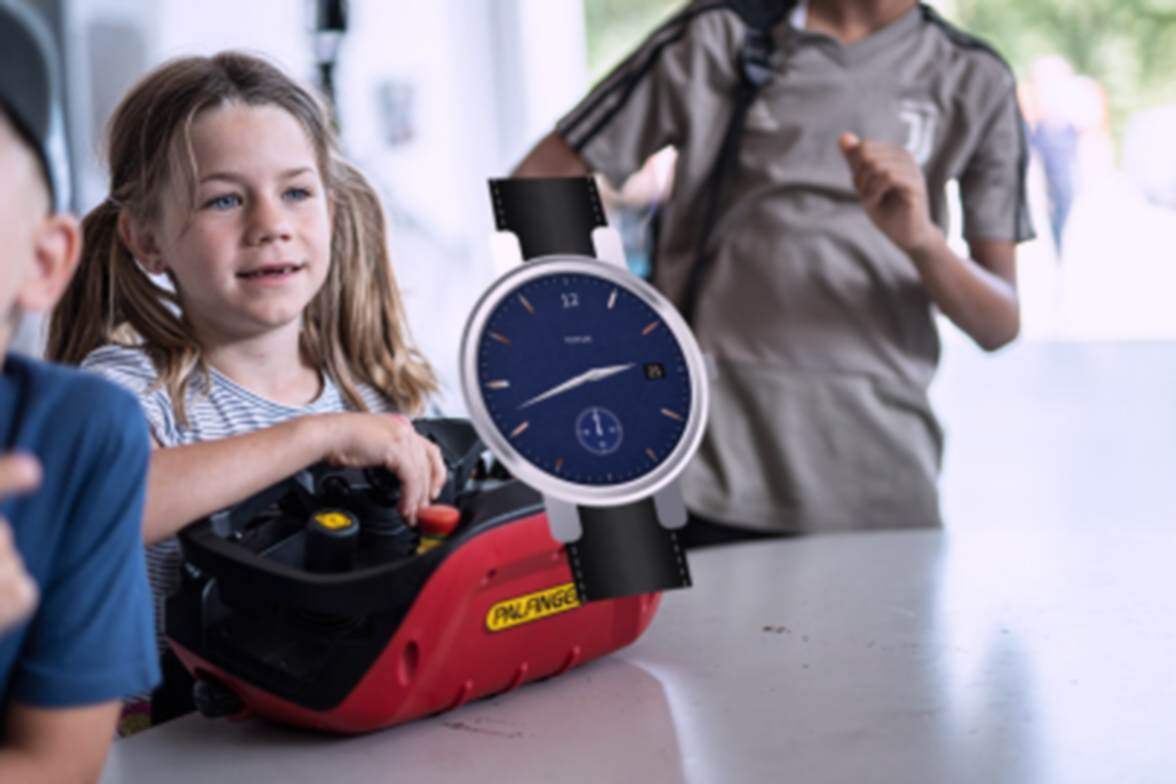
2,42
